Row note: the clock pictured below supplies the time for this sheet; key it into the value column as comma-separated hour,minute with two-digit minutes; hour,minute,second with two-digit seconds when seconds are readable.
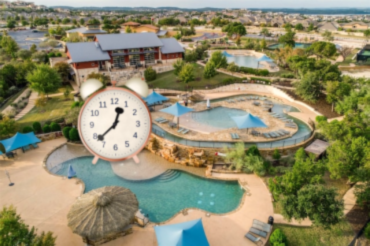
12,38
